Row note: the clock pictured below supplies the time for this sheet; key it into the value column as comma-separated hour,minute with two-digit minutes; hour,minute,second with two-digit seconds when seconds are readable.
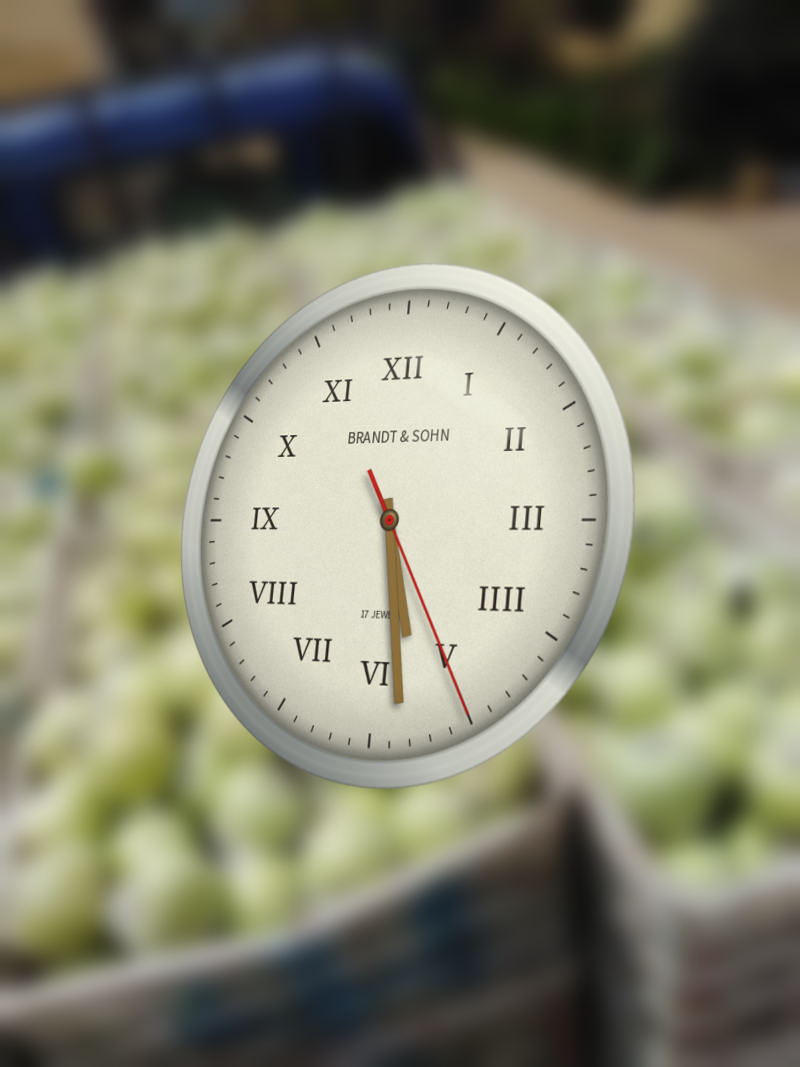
5,28,25
